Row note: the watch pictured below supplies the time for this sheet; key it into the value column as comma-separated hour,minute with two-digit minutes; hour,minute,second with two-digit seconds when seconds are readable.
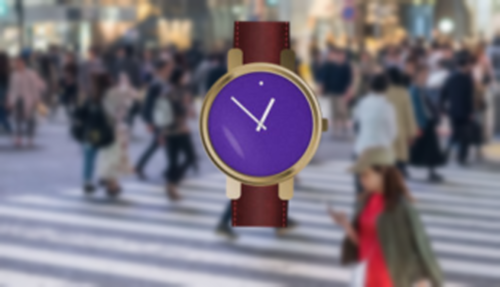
12,52
